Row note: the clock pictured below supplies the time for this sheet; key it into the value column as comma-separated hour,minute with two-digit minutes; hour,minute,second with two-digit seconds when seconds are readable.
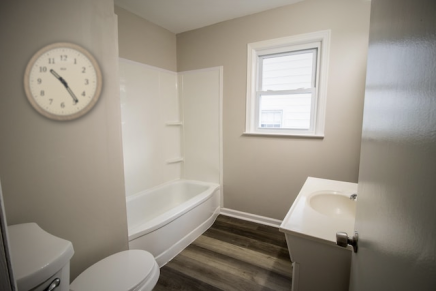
10,24
